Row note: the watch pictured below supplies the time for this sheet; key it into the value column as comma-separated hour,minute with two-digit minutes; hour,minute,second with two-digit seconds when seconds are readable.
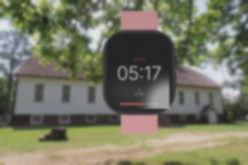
5,17
